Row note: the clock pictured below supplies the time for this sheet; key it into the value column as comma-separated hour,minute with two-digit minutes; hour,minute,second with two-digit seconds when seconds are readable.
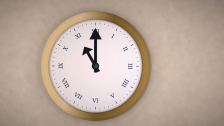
11,00
